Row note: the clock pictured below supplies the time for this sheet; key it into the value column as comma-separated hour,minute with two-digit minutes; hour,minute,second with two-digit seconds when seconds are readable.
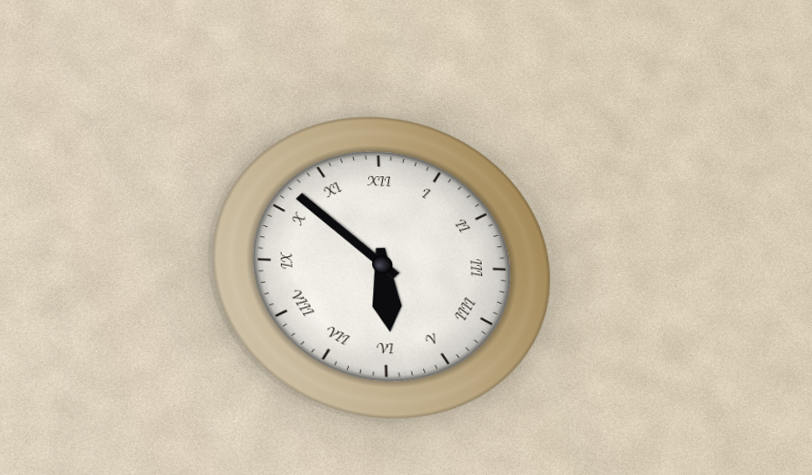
5,52
